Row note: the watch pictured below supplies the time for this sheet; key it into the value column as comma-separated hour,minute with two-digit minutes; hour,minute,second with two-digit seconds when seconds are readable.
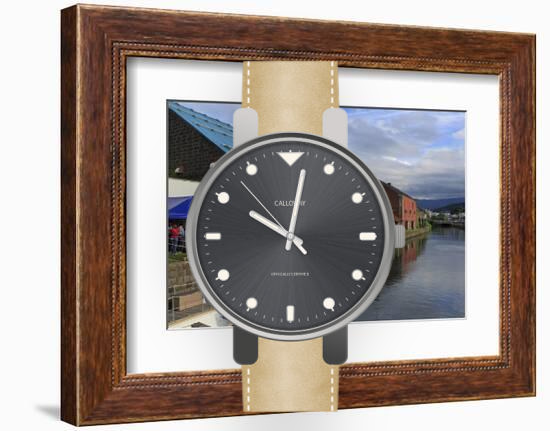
10,01,53
